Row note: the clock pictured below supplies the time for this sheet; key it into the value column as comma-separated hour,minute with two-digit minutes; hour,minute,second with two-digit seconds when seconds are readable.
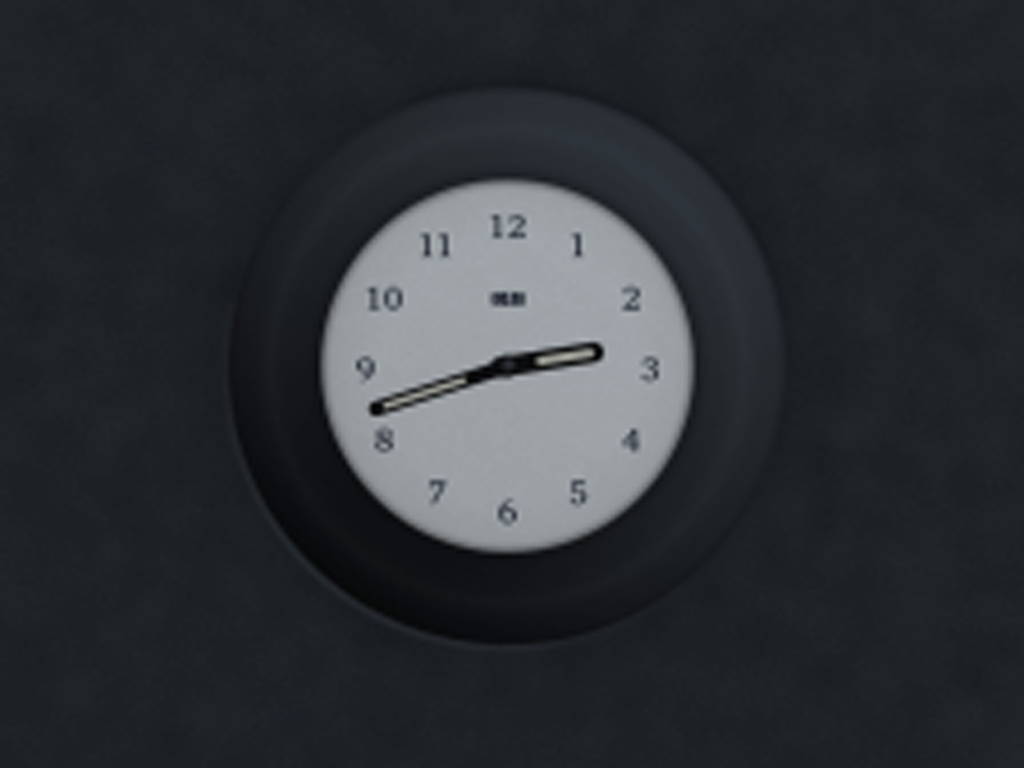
2,42
